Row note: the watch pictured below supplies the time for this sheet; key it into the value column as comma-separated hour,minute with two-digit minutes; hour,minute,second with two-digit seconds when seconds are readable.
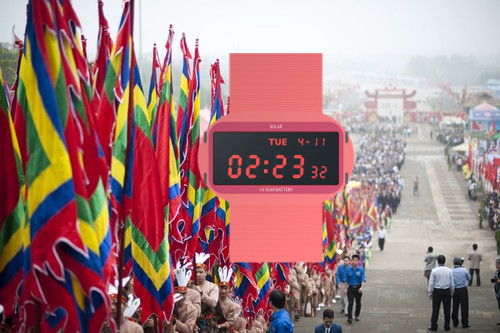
2,23,32
